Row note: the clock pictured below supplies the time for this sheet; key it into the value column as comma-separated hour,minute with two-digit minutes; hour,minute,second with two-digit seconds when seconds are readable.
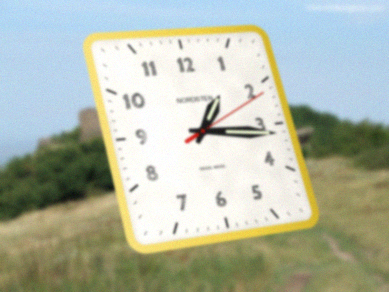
1,16,11
